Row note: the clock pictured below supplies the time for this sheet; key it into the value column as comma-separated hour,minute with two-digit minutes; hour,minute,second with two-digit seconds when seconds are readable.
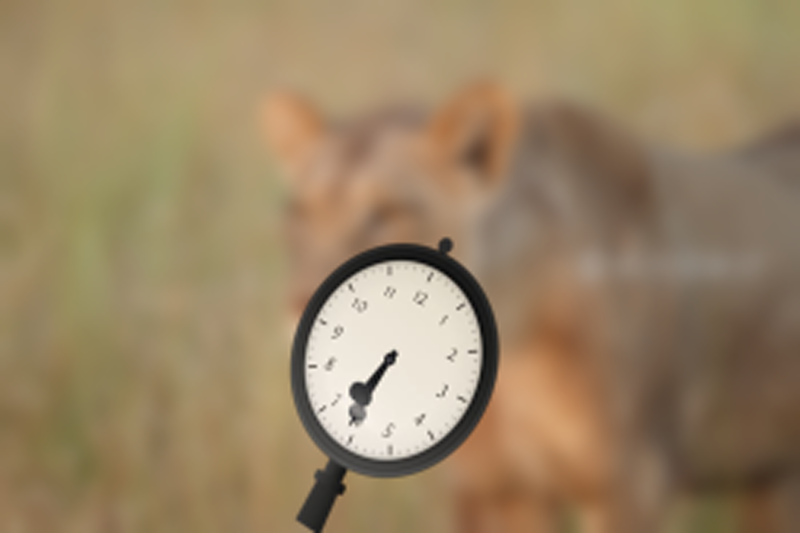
6,31
